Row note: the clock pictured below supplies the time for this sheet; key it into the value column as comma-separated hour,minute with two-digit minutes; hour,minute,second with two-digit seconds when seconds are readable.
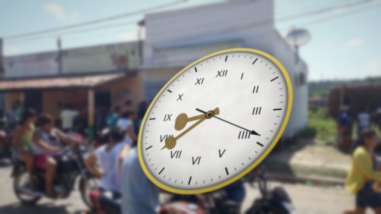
8,38,19
